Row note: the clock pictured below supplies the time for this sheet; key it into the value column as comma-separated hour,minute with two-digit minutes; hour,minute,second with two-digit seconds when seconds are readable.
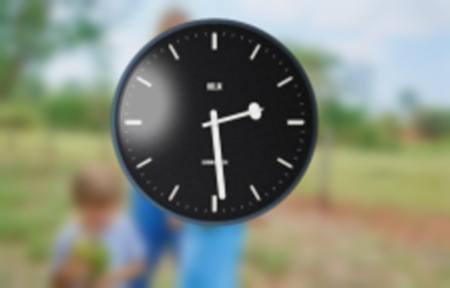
2,29
